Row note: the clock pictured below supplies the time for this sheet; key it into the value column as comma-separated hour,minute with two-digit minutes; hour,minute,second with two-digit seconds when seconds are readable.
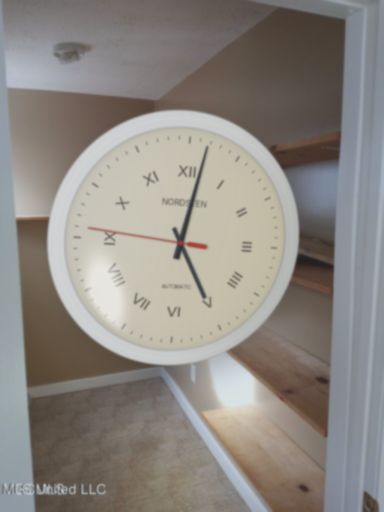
5,01,46
